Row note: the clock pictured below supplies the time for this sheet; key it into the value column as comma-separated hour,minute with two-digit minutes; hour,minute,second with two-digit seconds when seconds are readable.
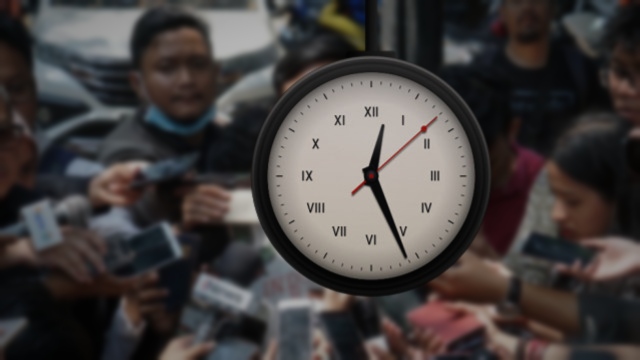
12,26,08
